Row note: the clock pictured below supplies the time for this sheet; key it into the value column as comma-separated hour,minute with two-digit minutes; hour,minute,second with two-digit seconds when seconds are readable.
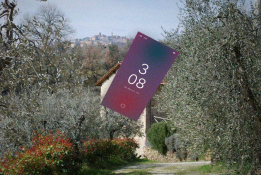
3,08
